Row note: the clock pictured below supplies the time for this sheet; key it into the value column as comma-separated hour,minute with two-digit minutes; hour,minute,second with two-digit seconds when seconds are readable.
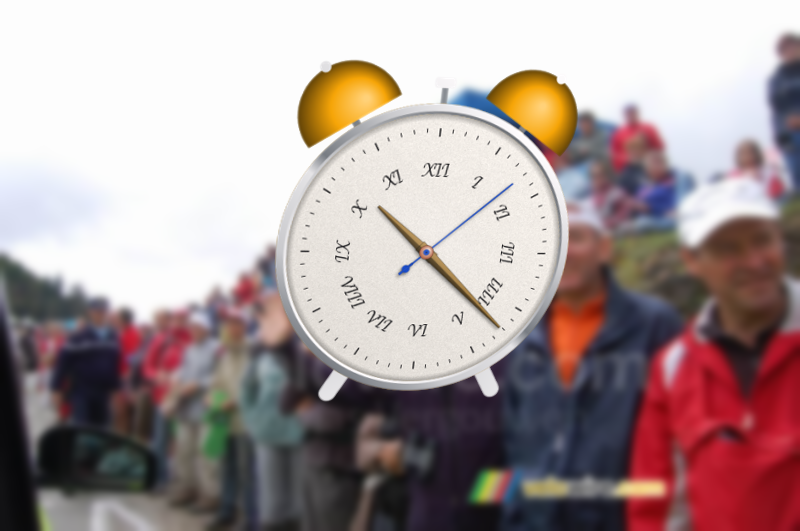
10,22,08
